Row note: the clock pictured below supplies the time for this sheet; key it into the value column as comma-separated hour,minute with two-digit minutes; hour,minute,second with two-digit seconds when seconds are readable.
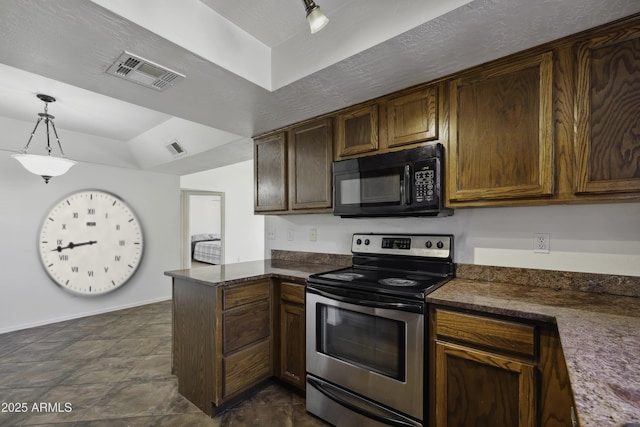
8,43
